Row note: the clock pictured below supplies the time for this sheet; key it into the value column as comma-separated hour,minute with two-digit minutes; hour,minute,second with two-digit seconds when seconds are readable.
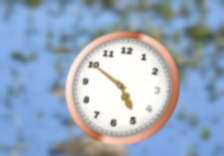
4,50
